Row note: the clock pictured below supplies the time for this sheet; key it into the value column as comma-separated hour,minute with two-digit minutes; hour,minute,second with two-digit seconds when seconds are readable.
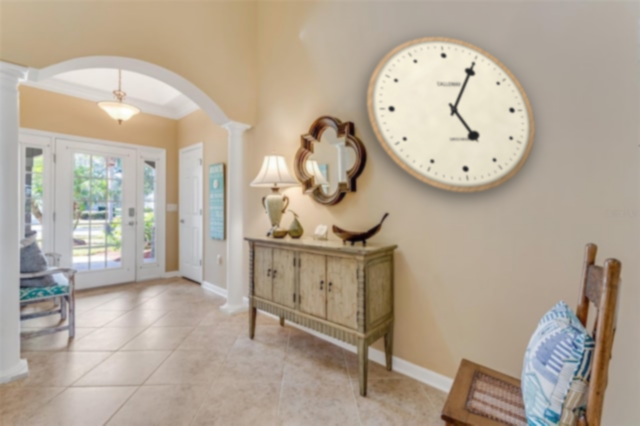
5,05
